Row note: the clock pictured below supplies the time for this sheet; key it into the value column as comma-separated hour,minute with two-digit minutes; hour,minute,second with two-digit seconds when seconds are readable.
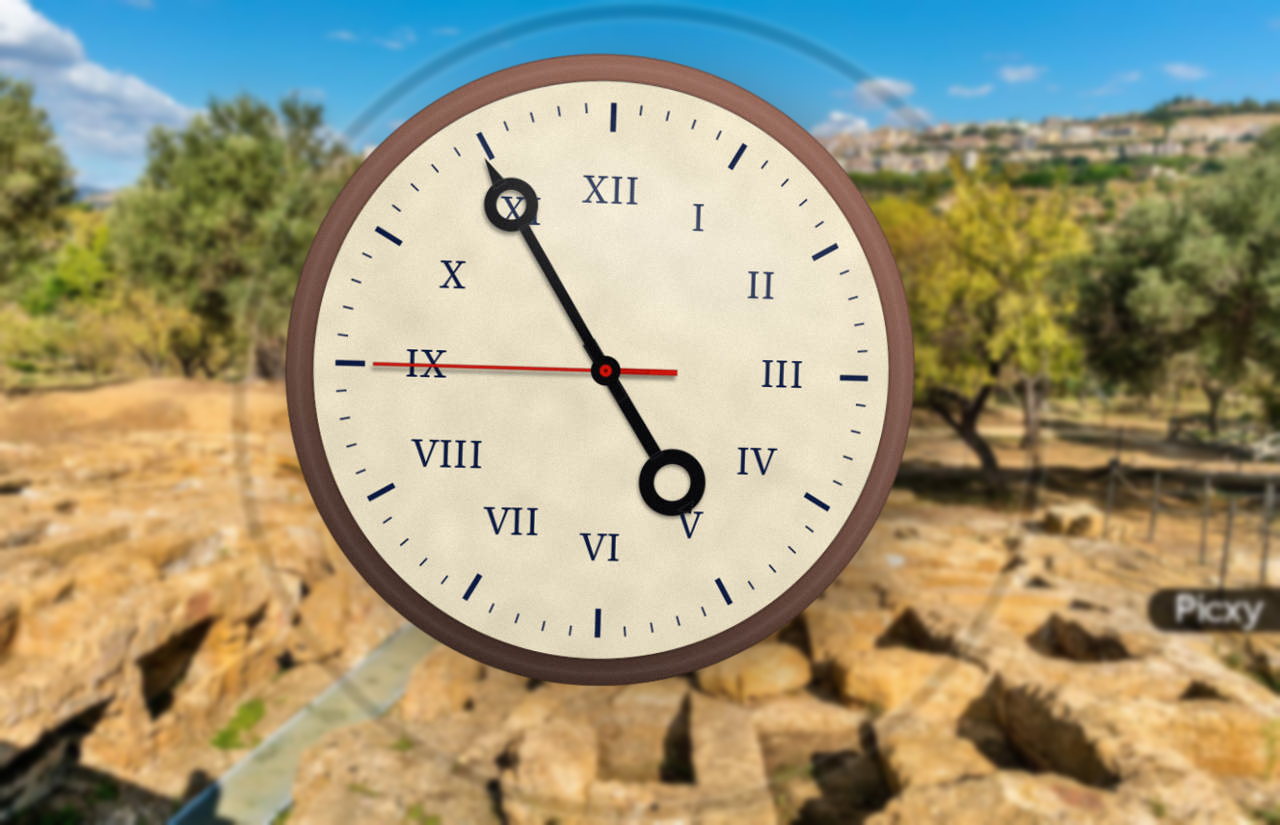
4,54,45
